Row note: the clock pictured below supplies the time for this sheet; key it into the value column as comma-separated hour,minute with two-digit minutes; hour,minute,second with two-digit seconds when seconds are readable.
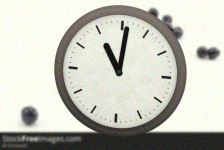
11,01
